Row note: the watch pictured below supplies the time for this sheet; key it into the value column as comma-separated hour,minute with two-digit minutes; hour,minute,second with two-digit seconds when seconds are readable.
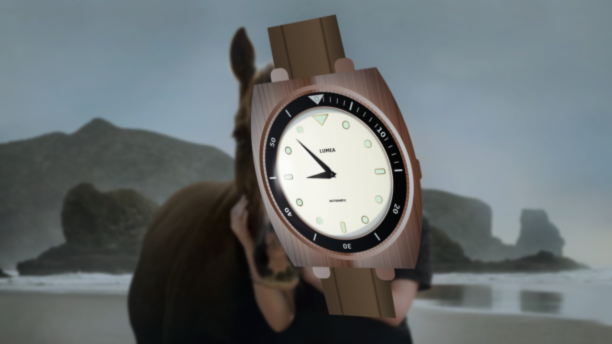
8,53
